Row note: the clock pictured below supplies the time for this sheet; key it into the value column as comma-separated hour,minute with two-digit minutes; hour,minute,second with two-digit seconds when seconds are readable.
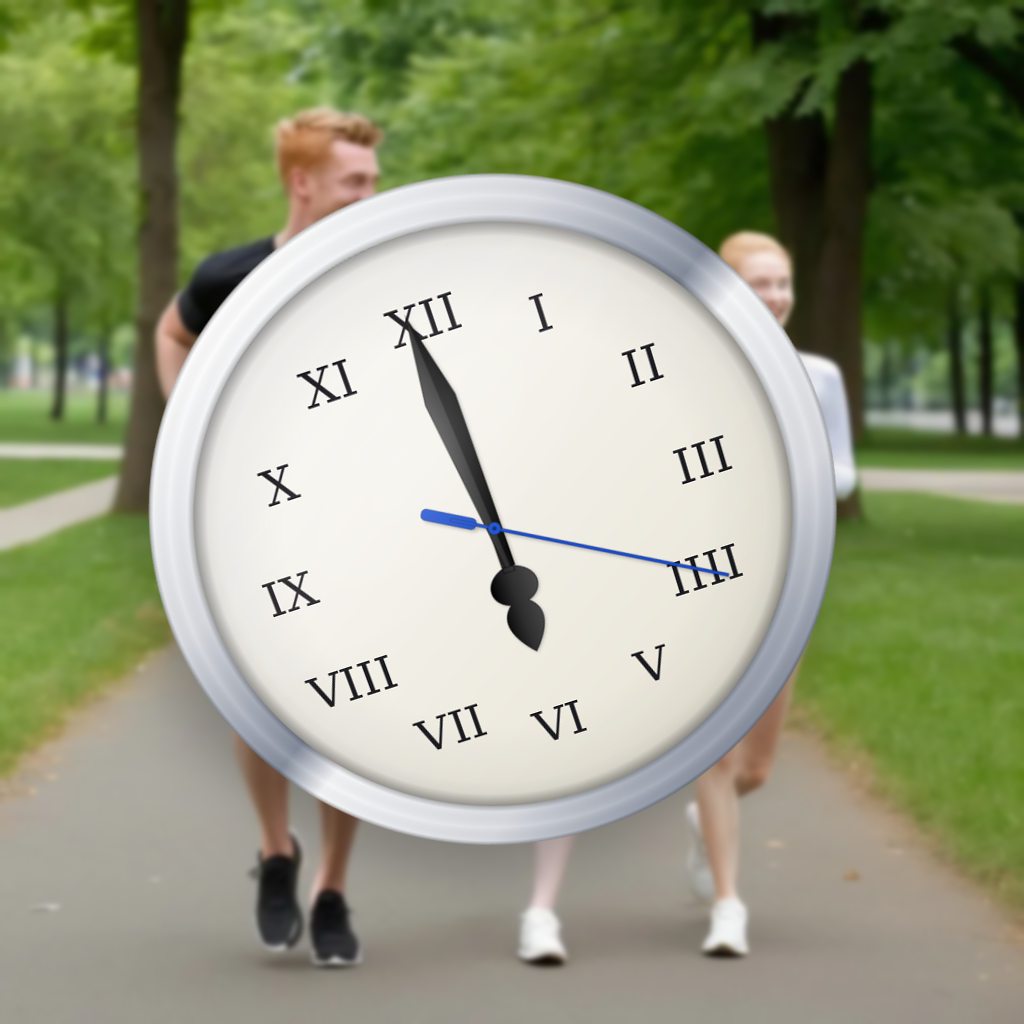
5,59,20
